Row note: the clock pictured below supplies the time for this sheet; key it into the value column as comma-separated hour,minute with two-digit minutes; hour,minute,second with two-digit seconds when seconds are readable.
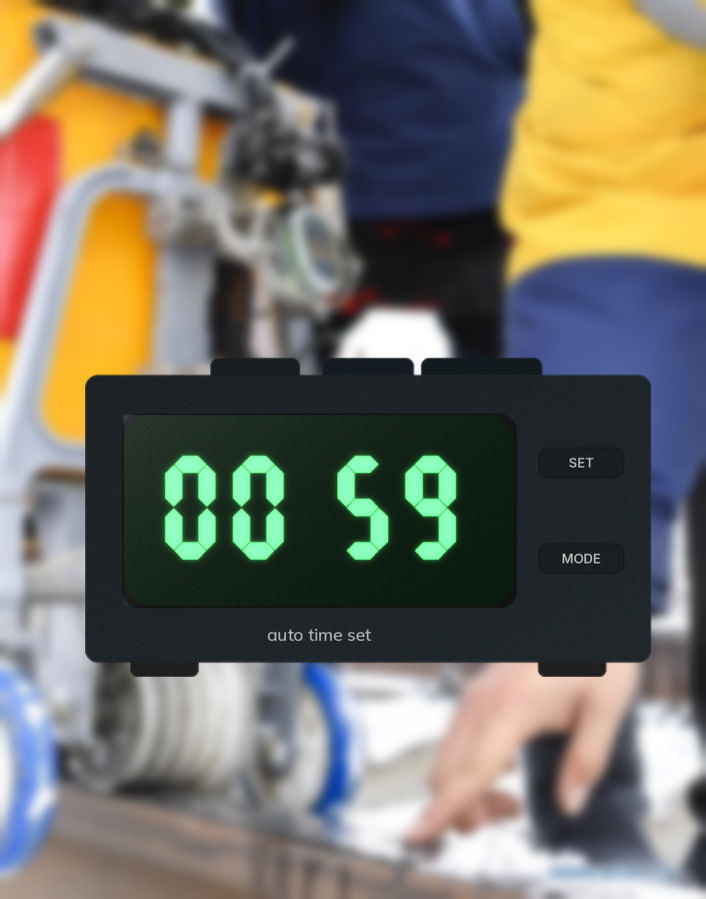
0,59
